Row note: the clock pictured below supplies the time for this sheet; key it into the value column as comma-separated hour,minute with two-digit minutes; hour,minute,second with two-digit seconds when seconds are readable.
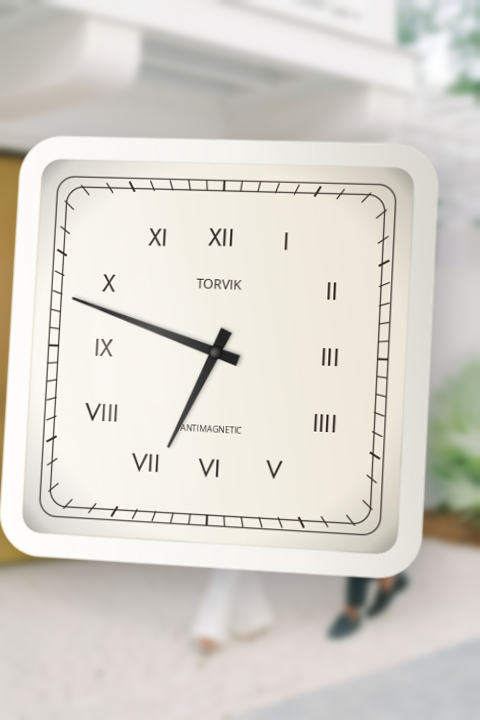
6,48
